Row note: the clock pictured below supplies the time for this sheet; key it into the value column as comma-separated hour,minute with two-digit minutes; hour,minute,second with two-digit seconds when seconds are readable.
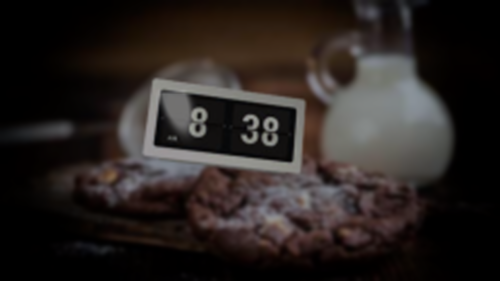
8,38
